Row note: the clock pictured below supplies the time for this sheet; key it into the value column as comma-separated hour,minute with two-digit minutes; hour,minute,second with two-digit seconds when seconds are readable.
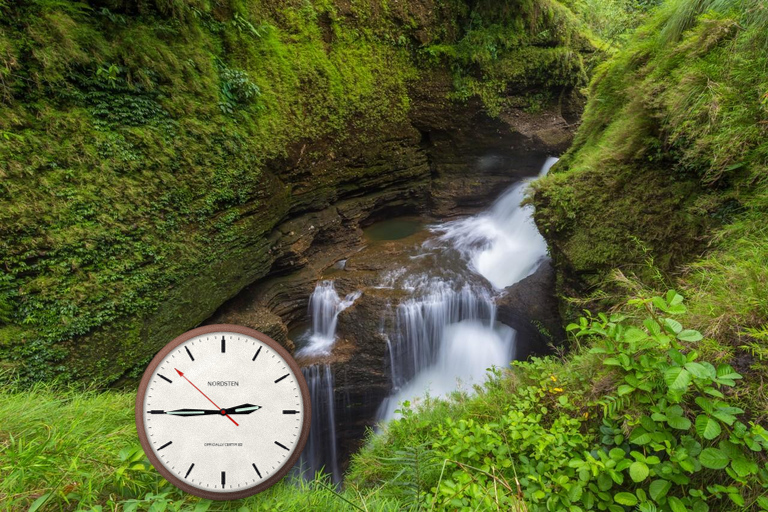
2,44,52
